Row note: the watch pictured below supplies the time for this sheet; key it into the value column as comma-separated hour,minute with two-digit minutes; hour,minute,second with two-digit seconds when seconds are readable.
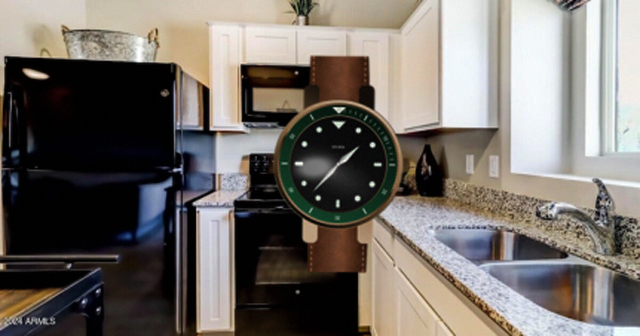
1,37
